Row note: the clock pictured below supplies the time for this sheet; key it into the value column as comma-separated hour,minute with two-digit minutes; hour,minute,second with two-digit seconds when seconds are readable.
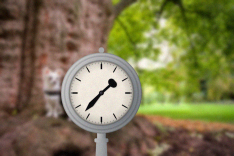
1,37
